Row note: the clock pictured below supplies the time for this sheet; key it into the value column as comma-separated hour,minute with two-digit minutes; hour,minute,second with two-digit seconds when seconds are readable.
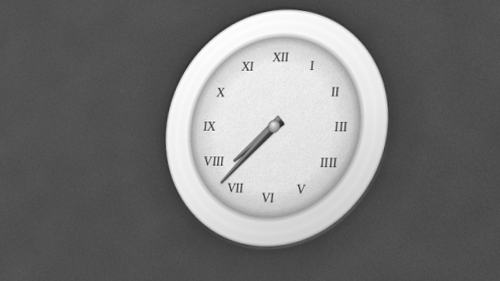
7,37
